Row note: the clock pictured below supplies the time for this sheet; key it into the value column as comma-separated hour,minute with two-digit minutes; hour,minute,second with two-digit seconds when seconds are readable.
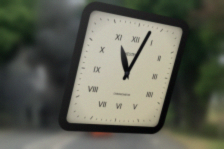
11,03
